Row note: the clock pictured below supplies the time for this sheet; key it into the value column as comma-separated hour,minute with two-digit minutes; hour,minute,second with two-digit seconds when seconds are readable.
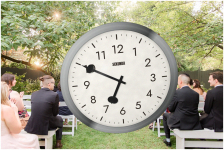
6,50
